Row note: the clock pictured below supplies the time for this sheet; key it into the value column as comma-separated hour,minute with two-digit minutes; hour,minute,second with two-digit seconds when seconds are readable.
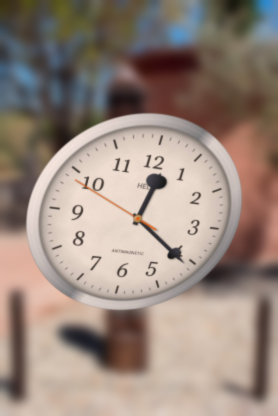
12,20,49
